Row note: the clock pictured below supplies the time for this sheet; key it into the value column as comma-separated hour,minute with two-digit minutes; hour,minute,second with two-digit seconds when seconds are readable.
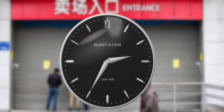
2,35
